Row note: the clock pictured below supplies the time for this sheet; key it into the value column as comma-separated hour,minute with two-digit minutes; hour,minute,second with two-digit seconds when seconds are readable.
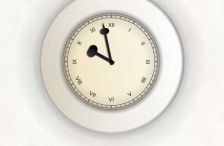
9,58
